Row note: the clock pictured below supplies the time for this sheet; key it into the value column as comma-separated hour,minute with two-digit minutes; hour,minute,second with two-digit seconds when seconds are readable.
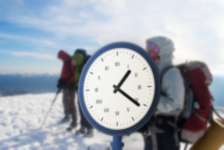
1,21
